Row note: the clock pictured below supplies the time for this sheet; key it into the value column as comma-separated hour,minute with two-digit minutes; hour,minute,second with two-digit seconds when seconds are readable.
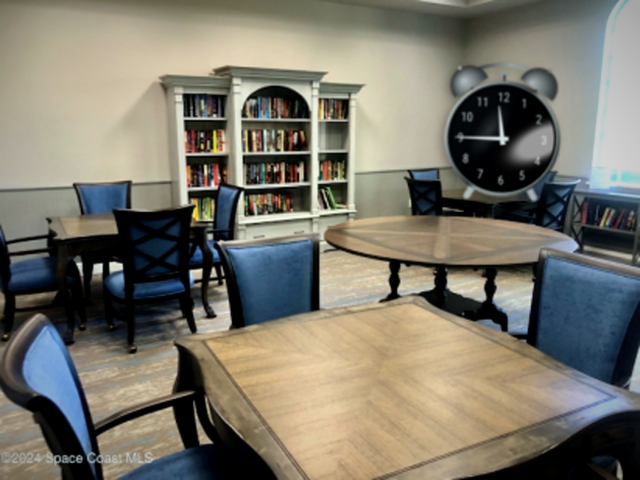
11,45
